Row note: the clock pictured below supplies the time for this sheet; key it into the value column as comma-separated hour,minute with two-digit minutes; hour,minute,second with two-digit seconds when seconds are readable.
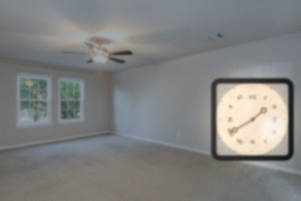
1,40
